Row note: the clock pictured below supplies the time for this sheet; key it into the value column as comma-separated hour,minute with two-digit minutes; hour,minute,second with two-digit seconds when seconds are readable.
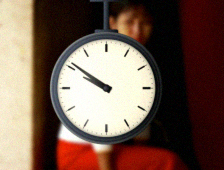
9,51
